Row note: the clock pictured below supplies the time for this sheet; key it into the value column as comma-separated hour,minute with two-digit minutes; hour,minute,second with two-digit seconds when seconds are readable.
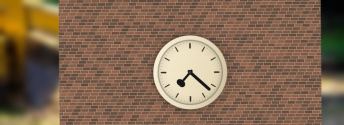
7,22
